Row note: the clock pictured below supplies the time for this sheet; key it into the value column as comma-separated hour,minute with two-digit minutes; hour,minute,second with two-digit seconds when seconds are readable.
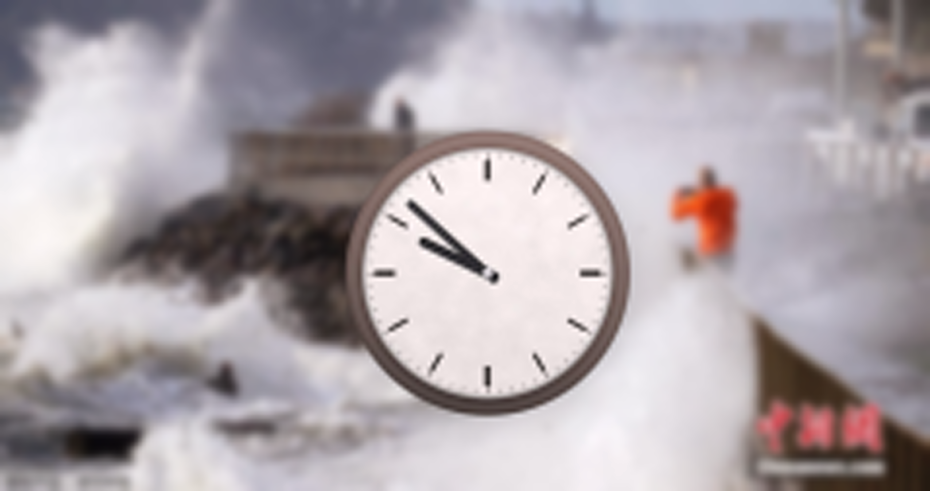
9,52
